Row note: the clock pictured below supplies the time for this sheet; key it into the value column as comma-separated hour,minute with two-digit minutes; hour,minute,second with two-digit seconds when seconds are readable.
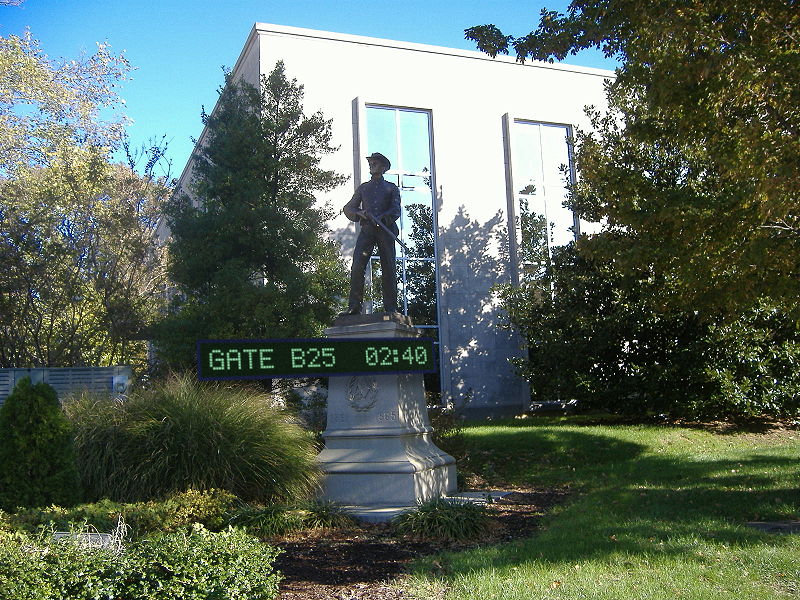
2,40
